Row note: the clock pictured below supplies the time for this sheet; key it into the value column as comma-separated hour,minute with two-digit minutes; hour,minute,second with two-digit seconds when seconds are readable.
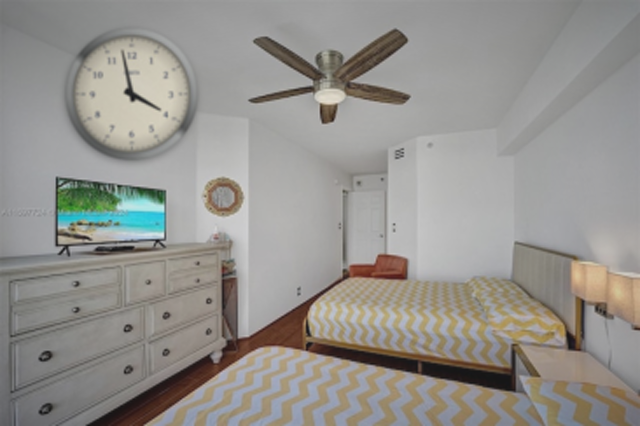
3,58
